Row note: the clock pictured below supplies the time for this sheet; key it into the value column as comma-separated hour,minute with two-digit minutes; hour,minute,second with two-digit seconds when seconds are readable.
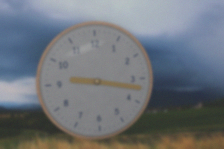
9,17
